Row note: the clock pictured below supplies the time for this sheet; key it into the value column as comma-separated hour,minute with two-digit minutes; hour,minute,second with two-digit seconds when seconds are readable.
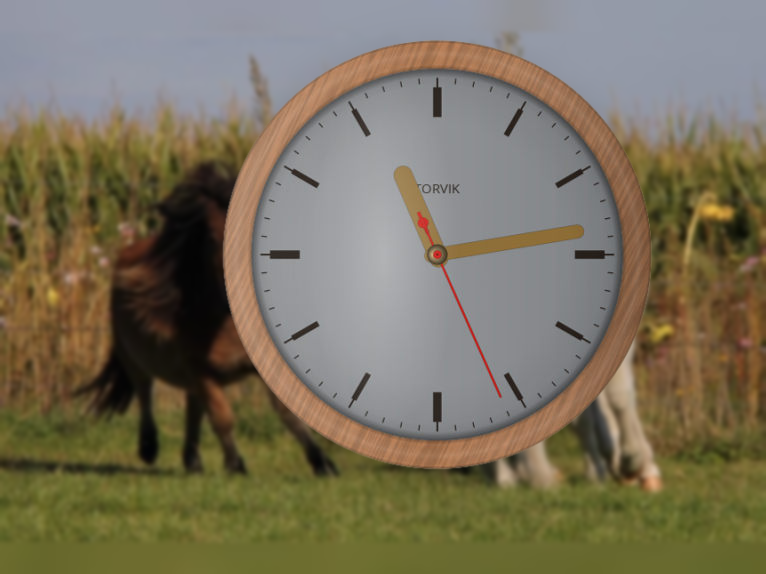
11,13,26
